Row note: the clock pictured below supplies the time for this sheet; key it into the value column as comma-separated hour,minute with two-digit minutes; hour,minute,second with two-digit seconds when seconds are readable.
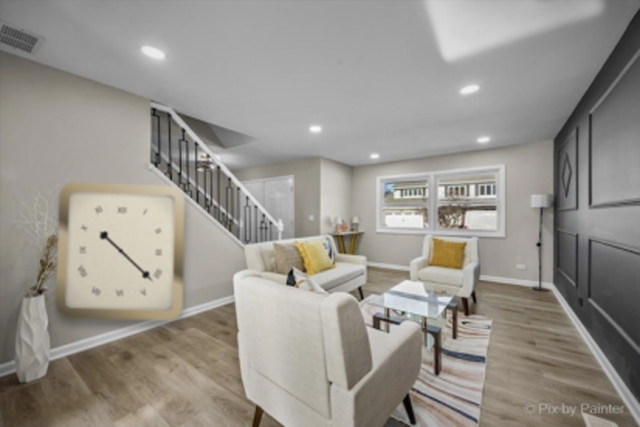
10,22
